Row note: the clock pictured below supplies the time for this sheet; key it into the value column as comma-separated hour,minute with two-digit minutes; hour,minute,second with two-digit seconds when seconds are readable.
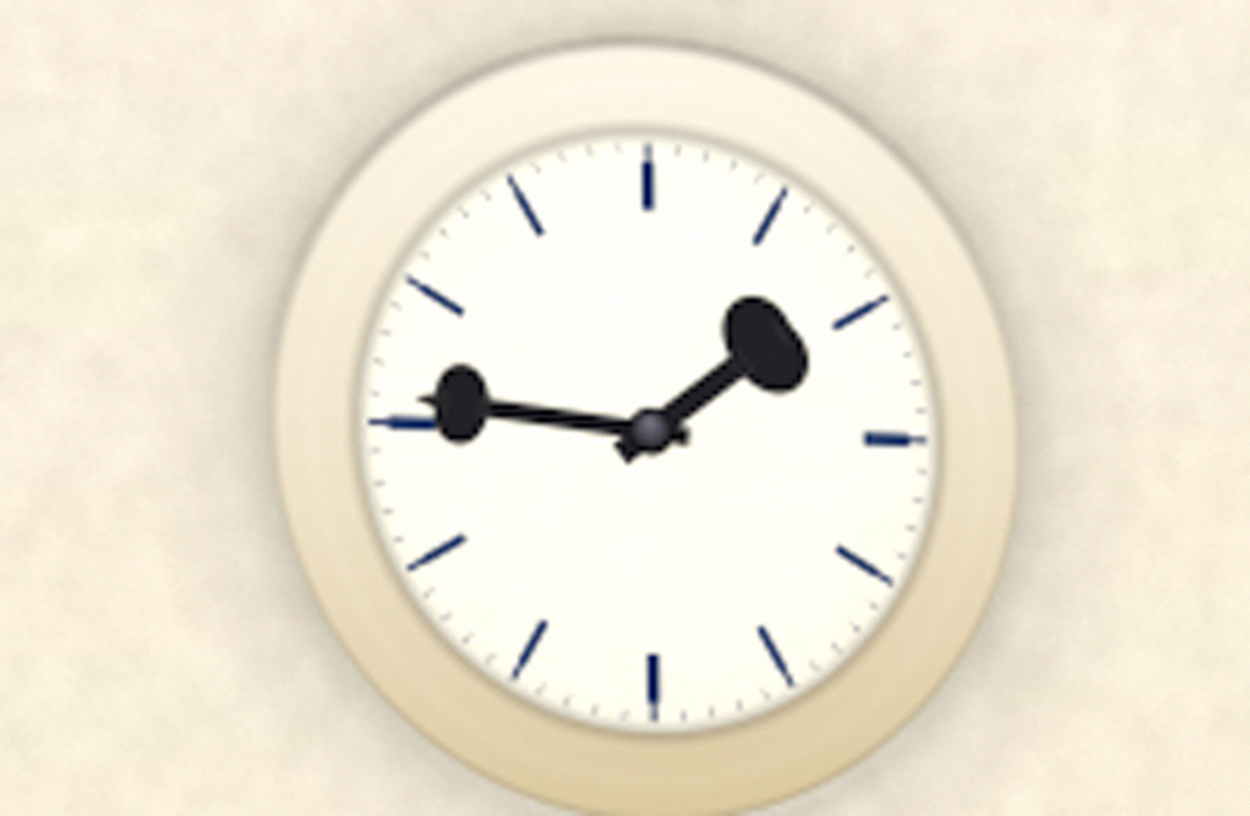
1,46
